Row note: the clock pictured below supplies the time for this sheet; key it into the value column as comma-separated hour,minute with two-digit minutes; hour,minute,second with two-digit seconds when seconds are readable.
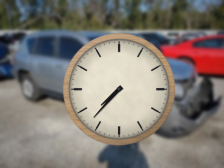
7,37
